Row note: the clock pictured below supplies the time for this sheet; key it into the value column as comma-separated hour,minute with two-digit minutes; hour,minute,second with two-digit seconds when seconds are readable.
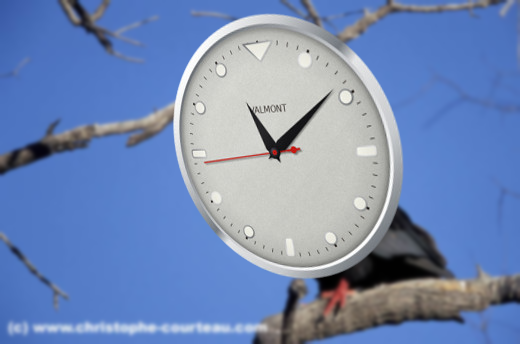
11,08,44
